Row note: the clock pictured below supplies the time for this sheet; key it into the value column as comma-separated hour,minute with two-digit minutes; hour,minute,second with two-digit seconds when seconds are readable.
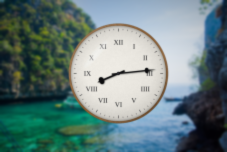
8,14
